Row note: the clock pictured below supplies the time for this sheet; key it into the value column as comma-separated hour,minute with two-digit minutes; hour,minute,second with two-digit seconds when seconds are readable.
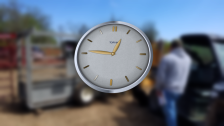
12,46
